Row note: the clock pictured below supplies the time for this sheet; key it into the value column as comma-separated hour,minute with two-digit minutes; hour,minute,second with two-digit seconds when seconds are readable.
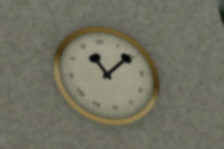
11,09
